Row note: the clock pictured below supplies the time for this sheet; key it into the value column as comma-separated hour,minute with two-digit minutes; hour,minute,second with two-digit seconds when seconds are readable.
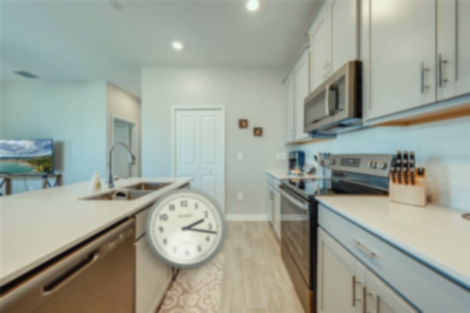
2,17
